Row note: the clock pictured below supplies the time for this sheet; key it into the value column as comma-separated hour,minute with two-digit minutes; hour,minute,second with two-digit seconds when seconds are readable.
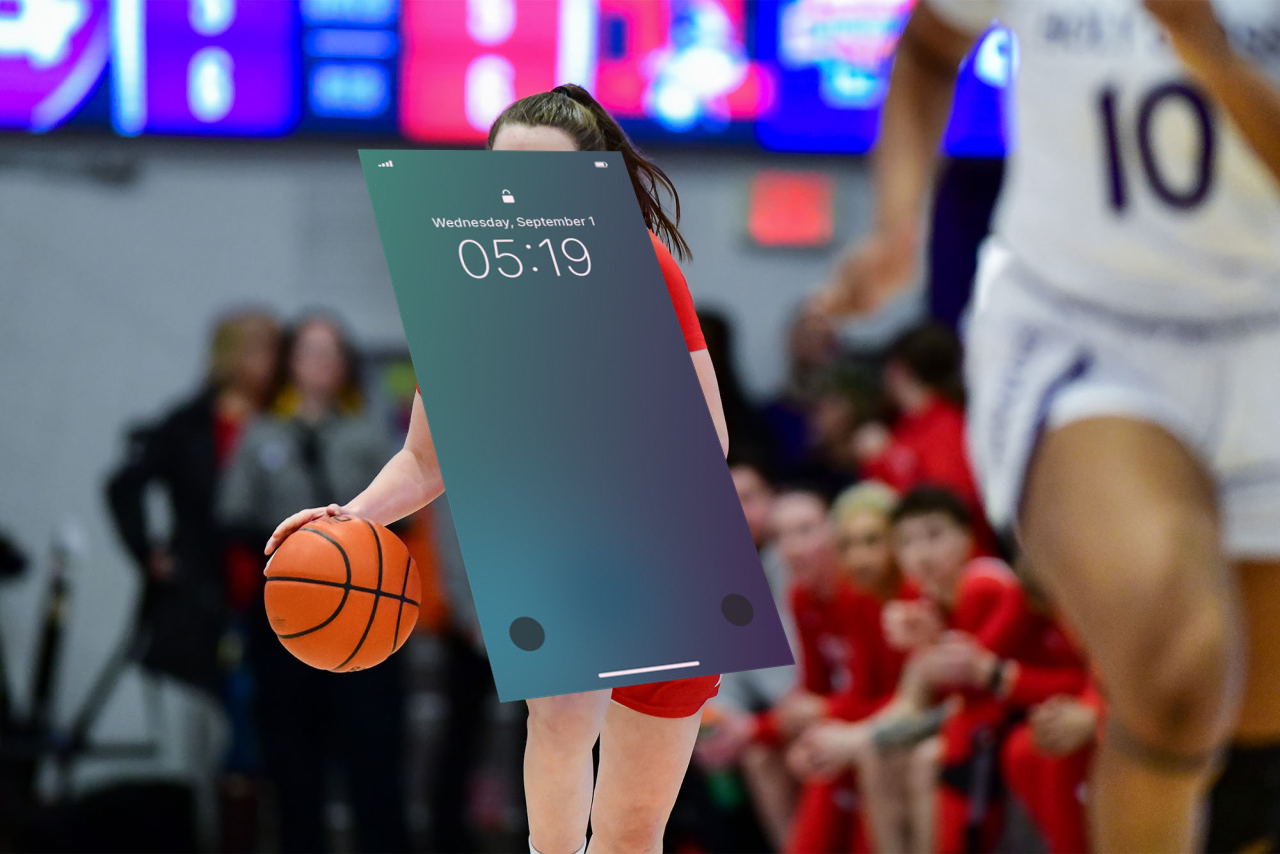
5,19
